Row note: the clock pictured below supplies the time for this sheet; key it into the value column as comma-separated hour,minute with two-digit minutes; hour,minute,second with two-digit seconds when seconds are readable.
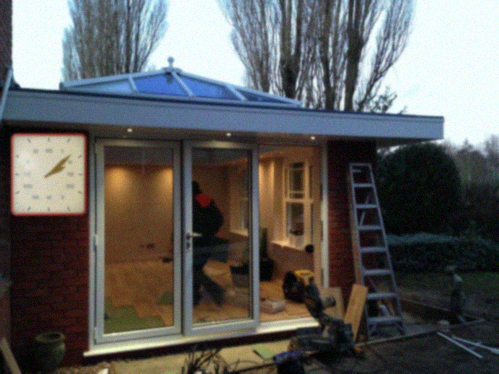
2,08
